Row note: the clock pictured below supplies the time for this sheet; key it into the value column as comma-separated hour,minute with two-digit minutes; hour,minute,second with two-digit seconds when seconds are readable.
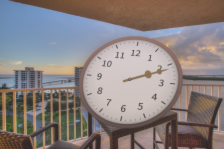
2,11
